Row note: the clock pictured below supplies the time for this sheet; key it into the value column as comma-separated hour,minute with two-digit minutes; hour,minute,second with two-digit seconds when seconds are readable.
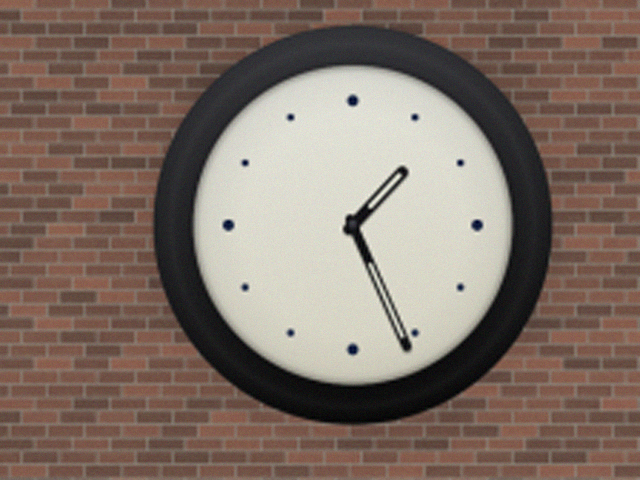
1,26
